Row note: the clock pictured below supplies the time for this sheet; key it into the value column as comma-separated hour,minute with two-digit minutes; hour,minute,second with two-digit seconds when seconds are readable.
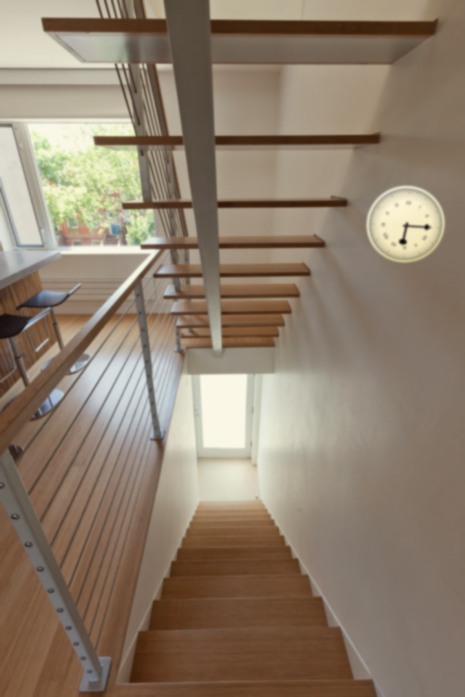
6,15
